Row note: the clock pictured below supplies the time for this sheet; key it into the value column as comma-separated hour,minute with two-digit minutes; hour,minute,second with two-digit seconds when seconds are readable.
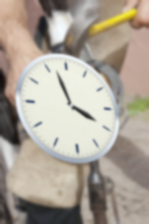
3,57
